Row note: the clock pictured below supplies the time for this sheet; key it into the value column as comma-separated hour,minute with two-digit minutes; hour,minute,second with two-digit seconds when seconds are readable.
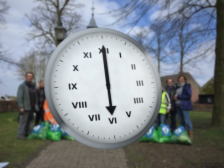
6,00
